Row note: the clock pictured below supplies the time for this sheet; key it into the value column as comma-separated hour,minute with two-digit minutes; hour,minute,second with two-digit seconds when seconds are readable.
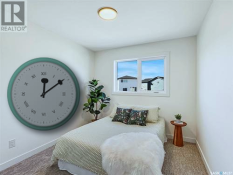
12,09
